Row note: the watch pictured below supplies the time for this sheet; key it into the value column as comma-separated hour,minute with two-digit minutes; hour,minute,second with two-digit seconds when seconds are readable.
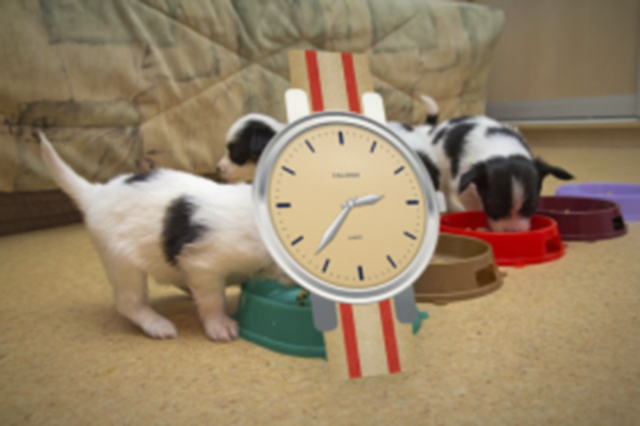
2,37
